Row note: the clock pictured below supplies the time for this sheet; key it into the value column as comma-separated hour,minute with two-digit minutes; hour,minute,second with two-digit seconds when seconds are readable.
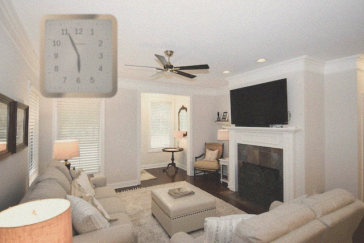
5,56
